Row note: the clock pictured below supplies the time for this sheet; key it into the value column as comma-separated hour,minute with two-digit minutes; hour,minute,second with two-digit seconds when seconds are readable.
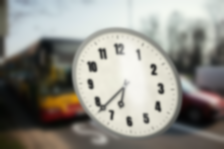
6,38
